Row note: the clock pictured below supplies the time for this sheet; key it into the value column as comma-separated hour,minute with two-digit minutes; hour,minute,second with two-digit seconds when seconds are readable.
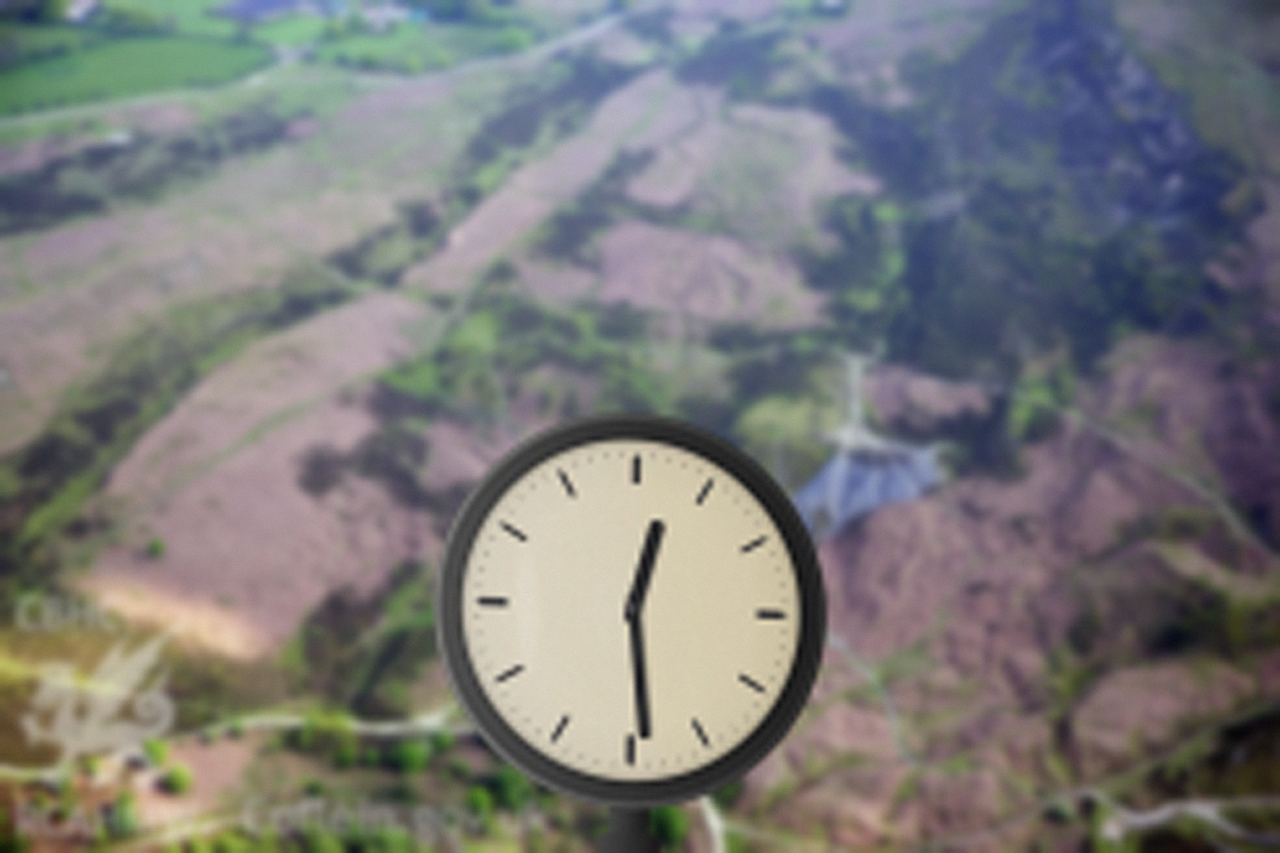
12,29
